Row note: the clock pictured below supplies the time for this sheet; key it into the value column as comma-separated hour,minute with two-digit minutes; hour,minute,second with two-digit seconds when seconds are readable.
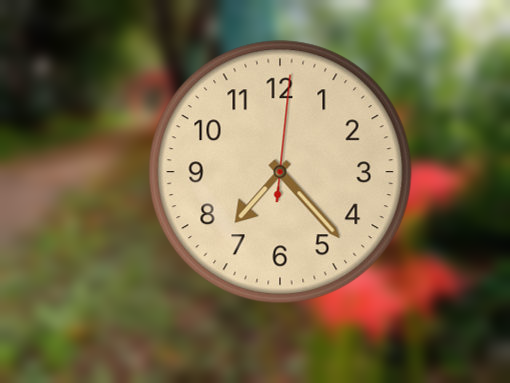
7,23,01
